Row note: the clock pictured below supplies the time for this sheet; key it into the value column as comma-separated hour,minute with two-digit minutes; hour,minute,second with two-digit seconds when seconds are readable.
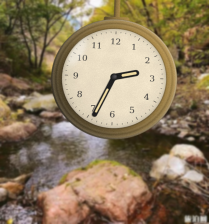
2,34
